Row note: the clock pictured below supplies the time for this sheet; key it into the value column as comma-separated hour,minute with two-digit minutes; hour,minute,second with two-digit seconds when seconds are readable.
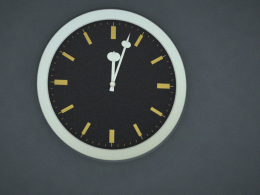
12,03
